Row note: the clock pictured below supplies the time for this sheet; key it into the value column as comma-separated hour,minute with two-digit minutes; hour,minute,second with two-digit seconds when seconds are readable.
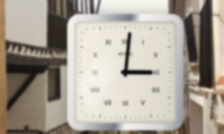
3,01
